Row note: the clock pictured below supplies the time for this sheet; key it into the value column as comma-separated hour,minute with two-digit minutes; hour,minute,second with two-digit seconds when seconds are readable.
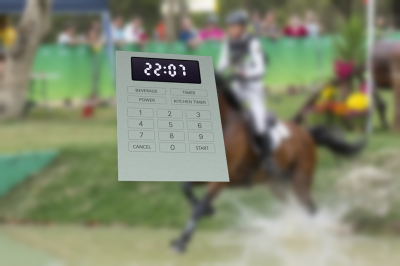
22,07
